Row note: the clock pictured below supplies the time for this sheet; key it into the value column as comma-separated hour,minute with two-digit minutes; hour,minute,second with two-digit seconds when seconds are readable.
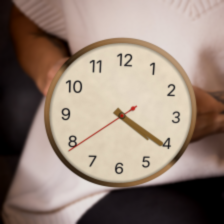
4,20,39
